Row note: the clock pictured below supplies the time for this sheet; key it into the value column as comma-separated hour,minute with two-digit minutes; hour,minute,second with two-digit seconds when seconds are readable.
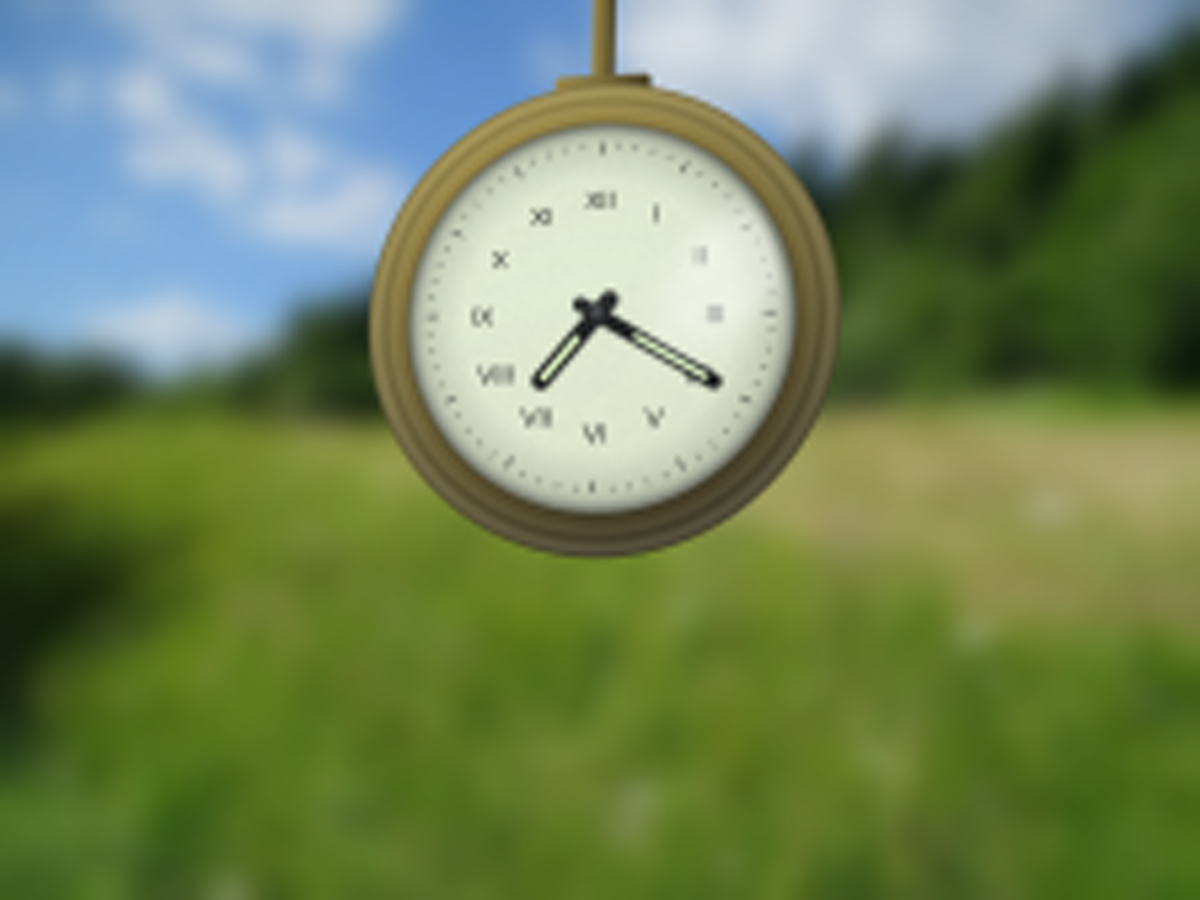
7,20
